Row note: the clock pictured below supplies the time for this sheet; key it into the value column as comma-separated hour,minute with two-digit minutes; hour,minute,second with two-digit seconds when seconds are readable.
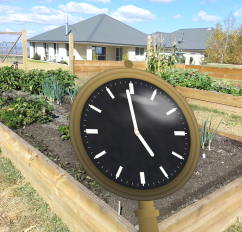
4,59
